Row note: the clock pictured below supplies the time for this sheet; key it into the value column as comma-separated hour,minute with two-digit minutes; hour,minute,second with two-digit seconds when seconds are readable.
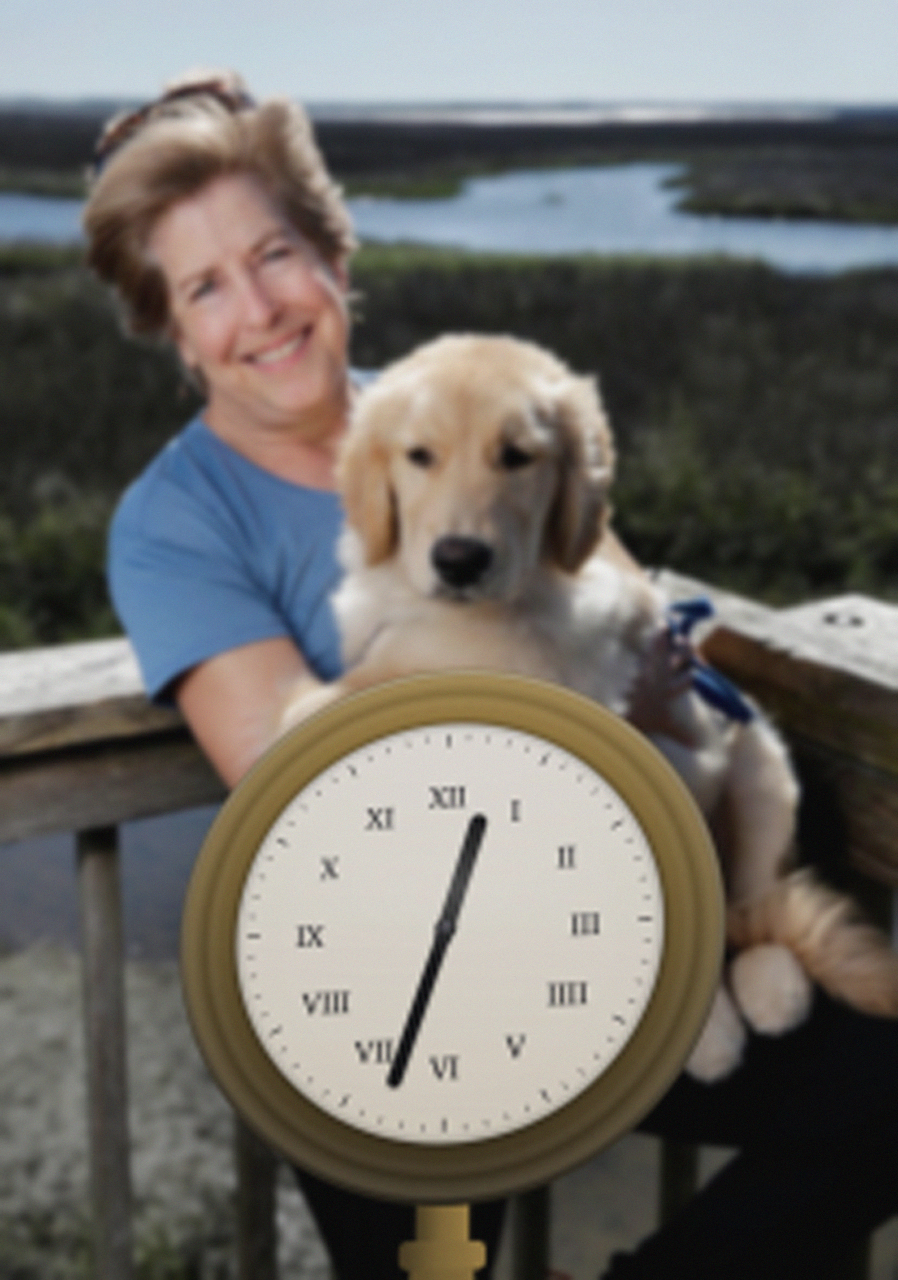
12,33
